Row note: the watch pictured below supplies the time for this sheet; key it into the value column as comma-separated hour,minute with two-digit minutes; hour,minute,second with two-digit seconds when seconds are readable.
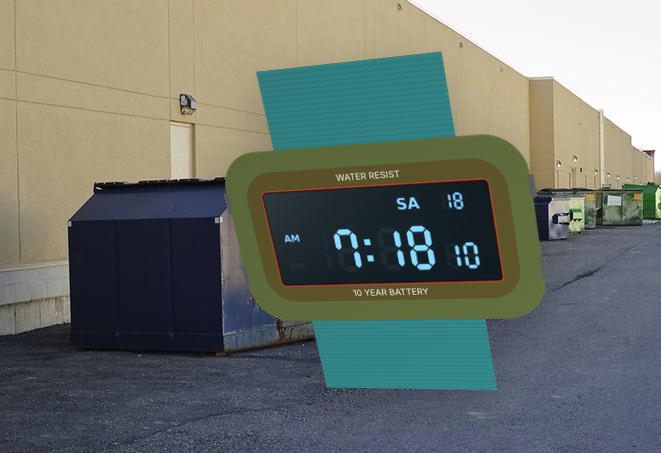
7,18,10
